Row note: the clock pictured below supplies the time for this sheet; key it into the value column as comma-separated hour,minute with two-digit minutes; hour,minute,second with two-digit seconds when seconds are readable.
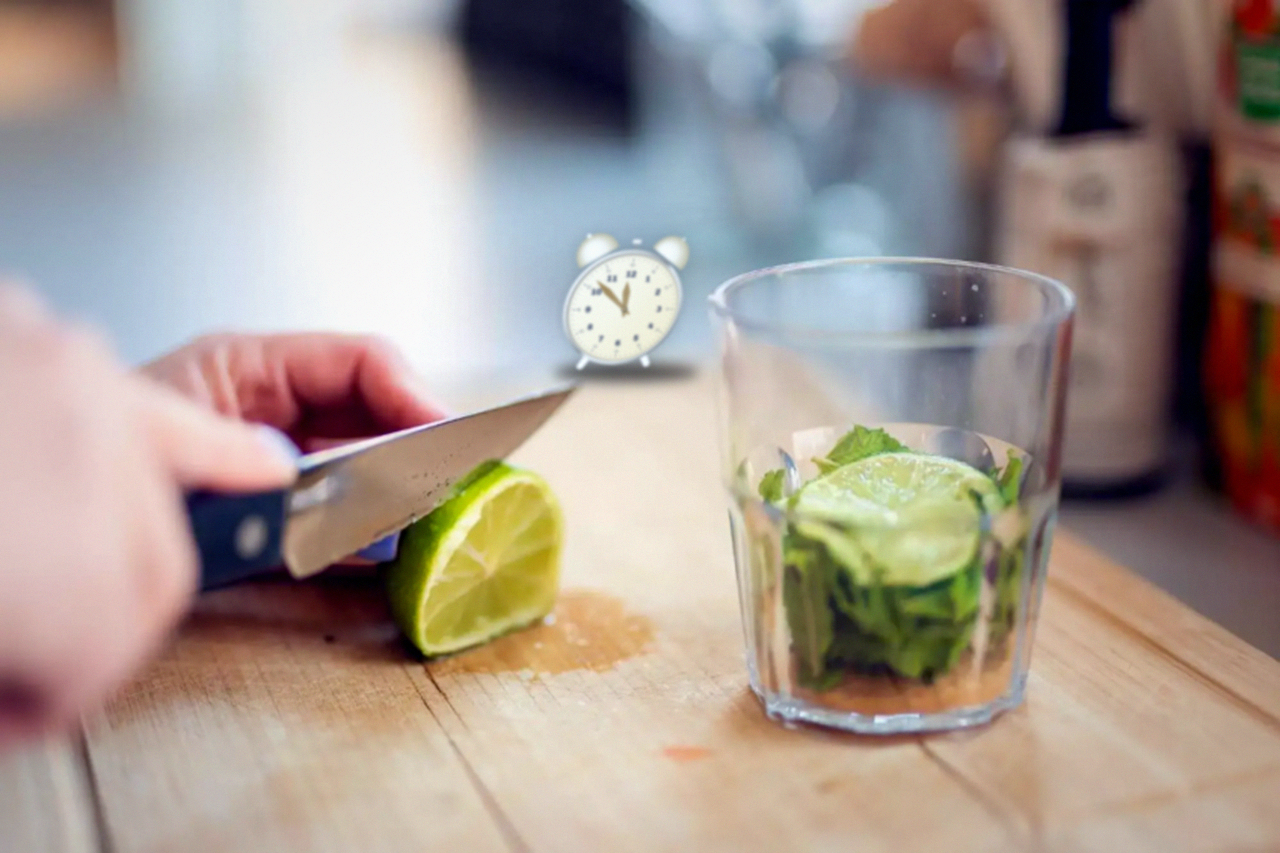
11,52
